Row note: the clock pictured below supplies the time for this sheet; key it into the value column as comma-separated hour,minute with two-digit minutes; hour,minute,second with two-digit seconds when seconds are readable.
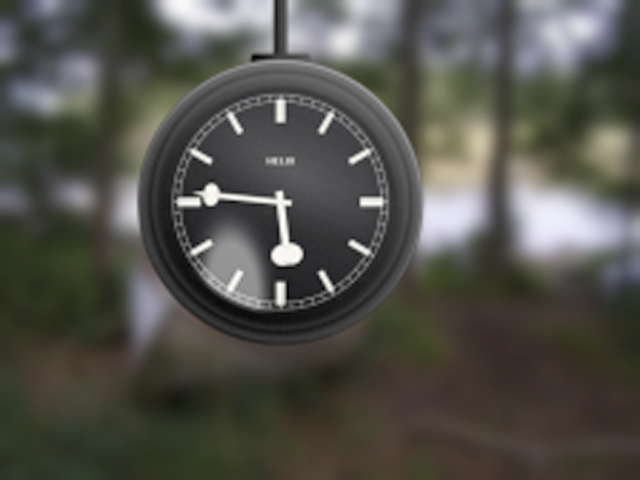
5,46
